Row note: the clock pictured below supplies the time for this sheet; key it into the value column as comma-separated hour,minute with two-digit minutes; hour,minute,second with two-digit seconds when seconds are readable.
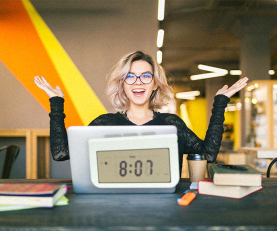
8,07
